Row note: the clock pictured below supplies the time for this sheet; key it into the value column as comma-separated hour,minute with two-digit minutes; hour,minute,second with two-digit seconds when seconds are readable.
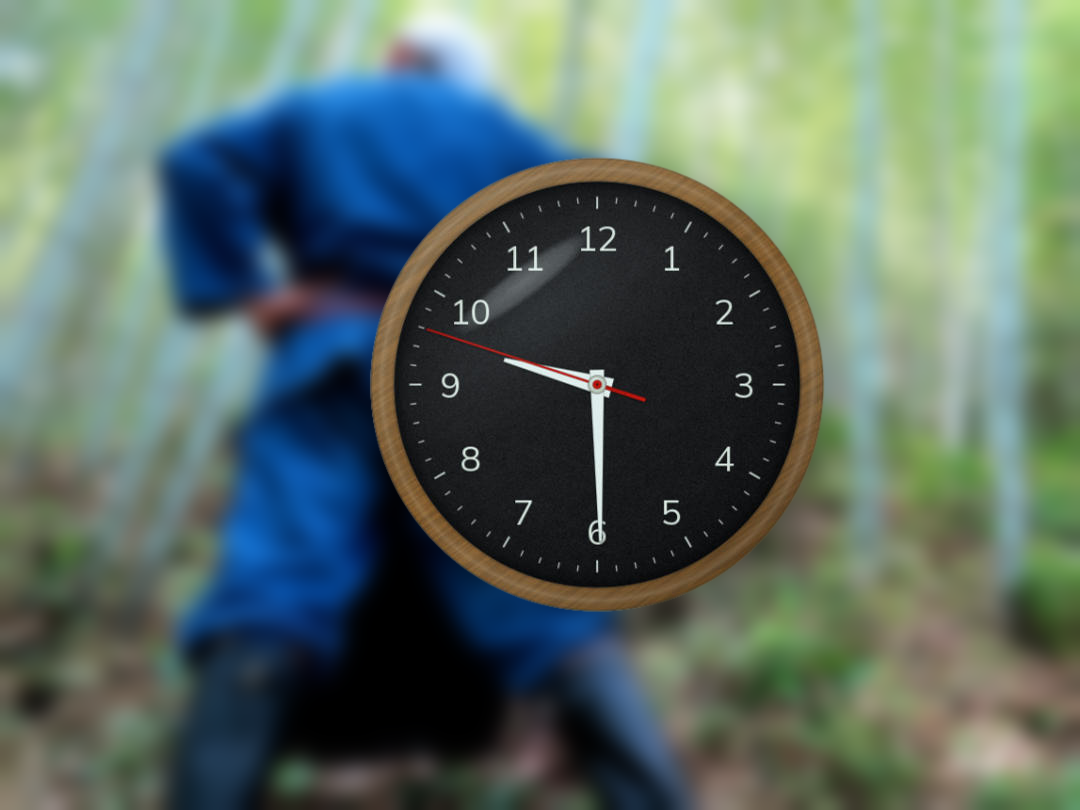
9,29,48
